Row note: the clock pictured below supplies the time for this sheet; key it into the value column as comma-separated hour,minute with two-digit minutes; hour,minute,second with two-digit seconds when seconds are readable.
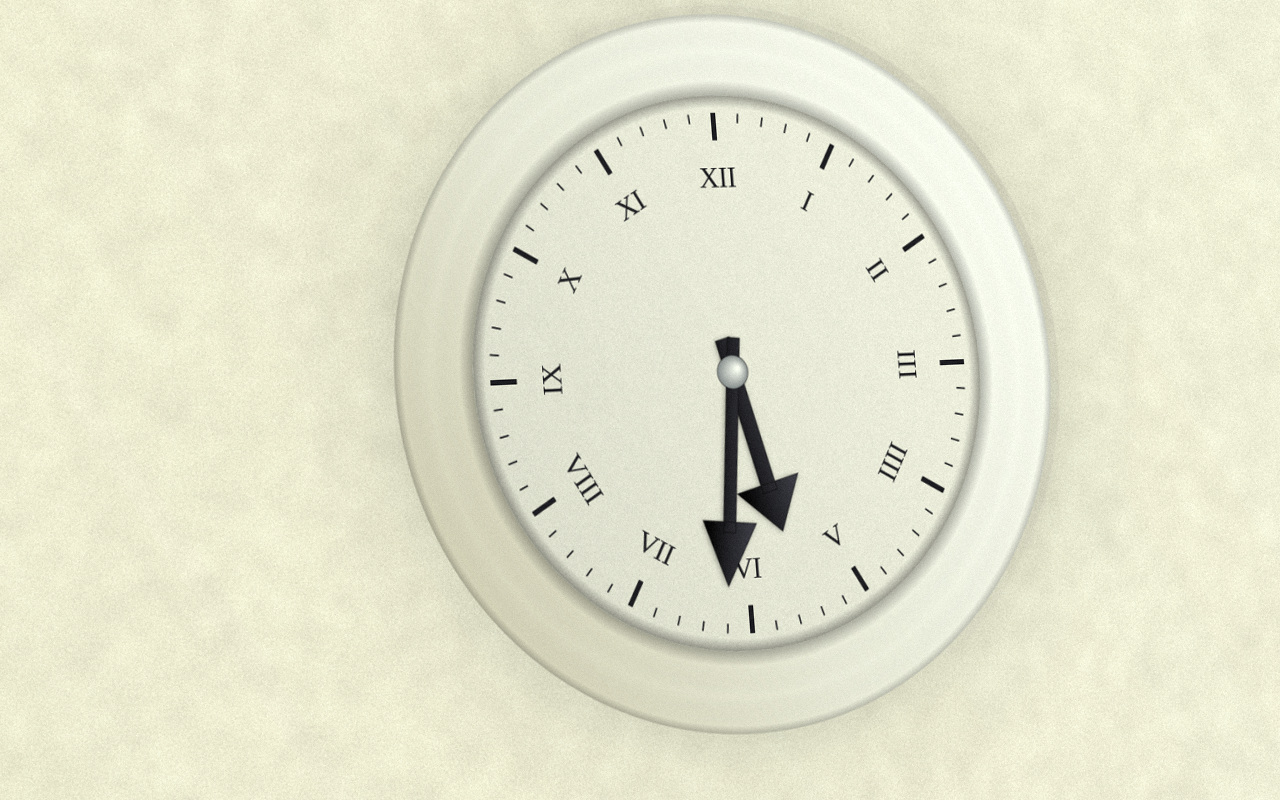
5,31
